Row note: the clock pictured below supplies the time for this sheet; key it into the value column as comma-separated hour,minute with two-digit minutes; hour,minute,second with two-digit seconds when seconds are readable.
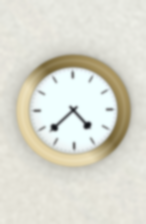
4,38
